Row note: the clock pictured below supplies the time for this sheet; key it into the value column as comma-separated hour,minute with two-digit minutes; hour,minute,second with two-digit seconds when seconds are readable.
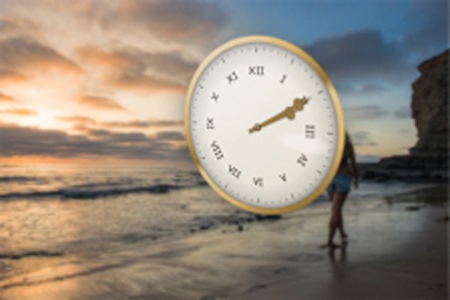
2,10
